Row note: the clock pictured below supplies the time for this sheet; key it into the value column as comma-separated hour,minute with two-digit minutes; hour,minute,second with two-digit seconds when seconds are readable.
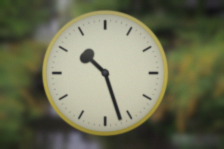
10,27
